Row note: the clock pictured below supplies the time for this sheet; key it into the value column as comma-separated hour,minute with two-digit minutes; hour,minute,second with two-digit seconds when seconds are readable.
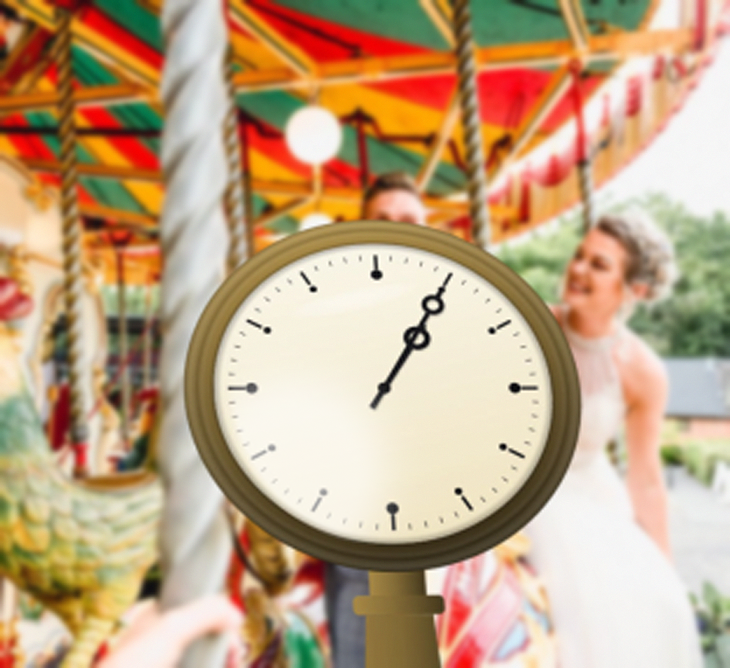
1,05
